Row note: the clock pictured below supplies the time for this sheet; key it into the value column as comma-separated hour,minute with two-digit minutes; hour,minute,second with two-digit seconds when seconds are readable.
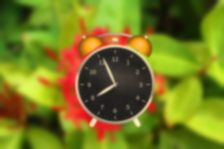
7,56
